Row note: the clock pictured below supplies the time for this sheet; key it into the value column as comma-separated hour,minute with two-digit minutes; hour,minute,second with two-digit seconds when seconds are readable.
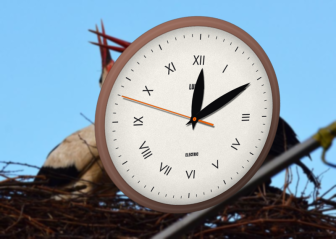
12,09,48
